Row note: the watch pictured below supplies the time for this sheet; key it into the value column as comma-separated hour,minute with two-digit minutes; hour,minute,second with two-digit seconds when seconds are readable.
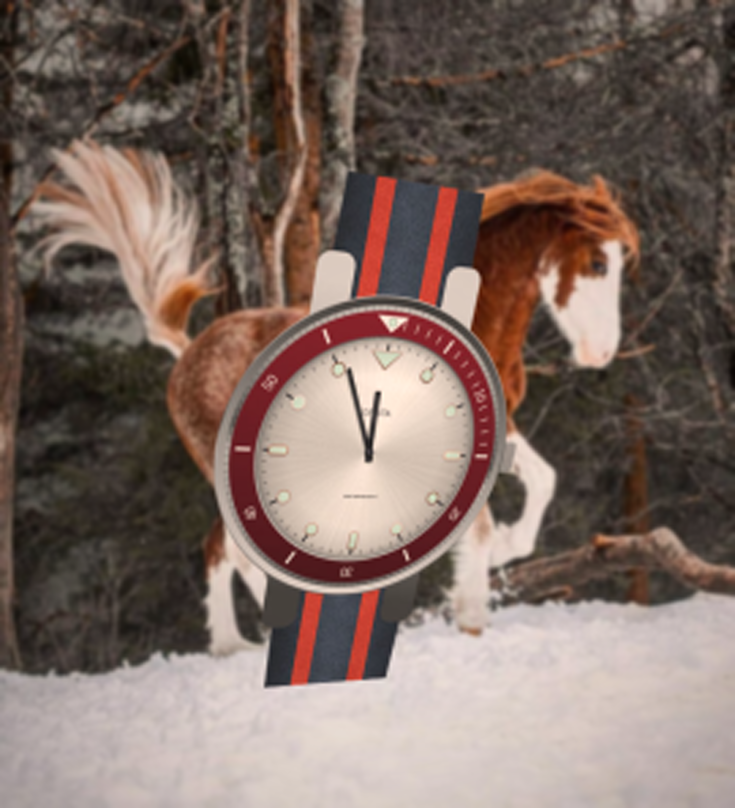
11,56
